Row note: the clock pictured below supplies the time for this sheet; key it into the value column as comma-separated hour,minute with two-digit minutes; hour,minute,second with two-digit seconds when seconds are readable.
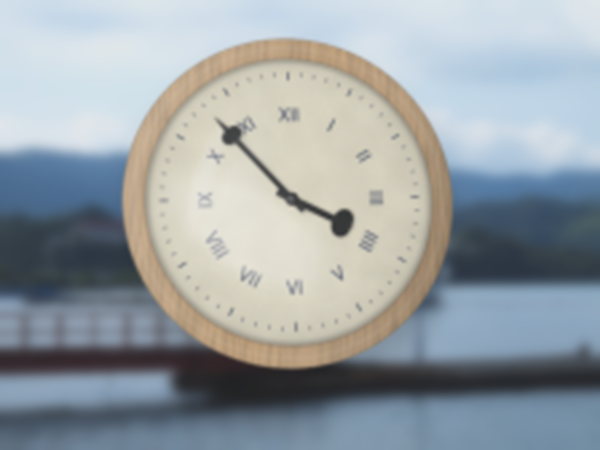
3,53
